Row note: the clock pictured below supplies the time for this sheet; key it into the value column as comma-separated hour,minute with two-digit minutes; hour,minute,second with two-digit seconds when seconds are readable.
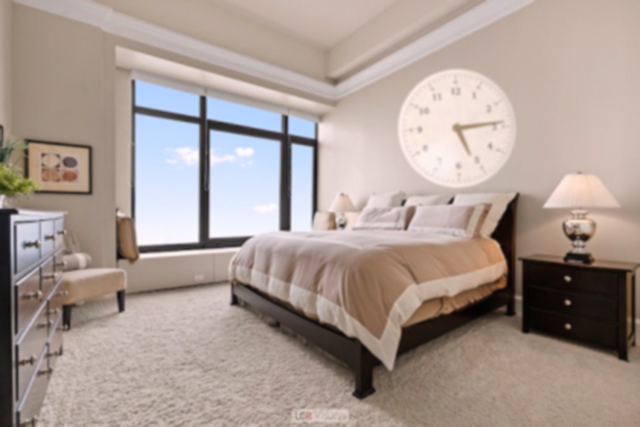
5,14
